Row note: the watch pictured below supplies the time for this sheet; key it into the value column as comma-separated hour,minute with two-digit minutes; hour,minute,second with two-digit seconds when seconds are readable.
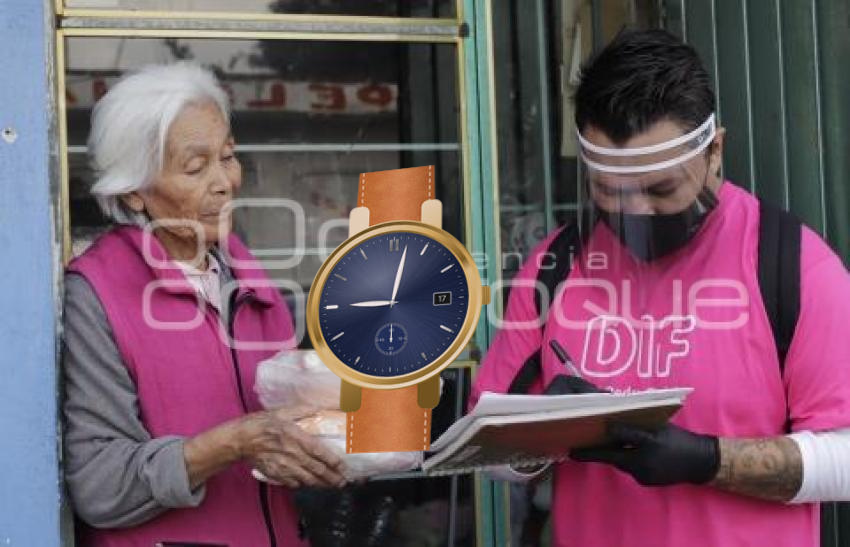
9,02
